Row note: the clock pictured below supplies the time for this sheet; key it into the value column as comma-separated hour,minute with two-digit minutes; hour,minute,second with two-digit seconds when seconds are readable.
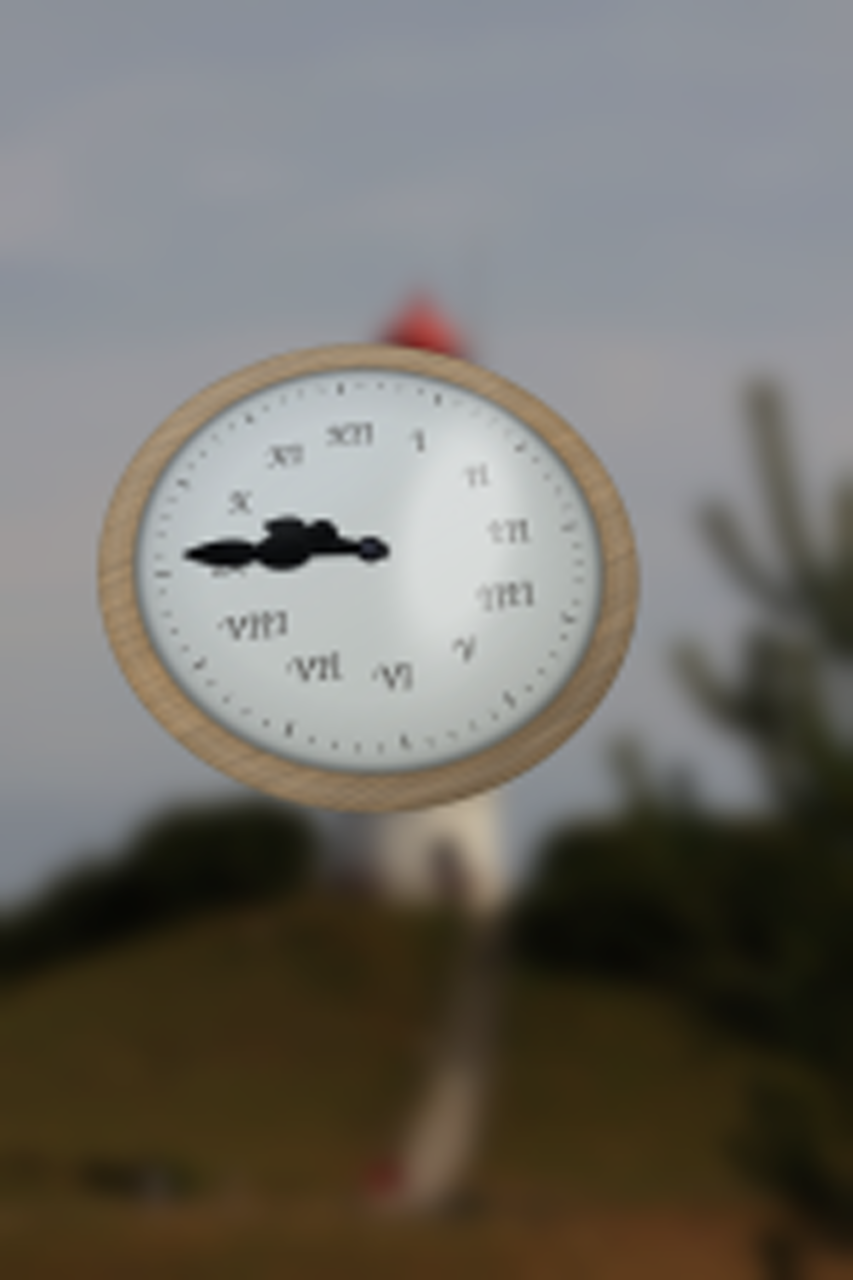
9,46
